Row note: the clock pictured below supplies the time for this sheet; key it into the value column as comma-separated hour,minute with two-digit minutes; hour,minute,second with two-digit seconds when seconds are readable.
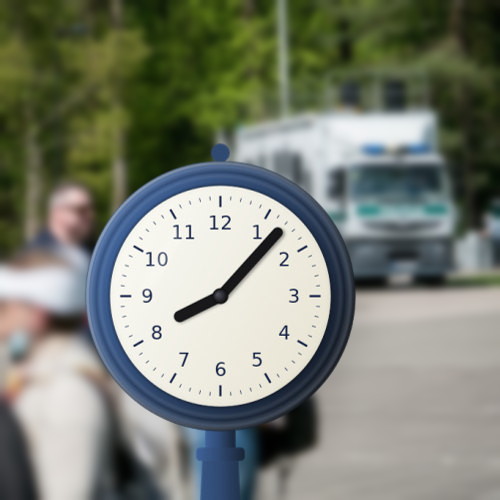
8,07
